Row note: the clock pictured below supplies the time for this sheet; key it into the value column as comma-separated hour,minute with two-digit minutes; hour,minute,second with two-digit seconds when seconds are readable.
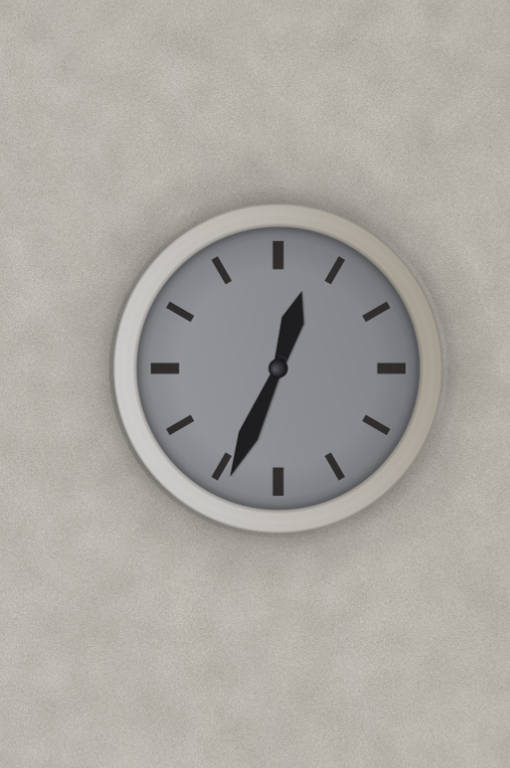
12,34
